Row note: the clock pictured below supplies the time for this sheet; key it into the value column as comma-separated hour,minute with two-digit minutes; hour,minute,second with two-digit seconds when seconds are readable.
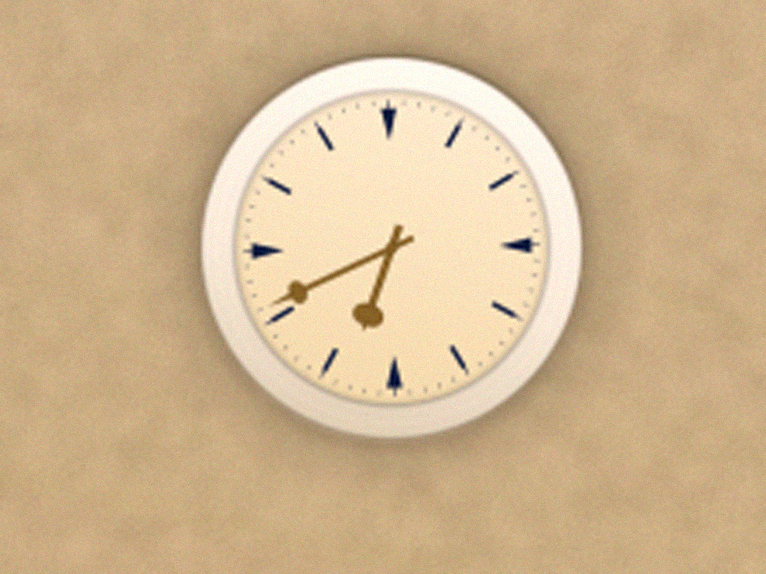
6,41
